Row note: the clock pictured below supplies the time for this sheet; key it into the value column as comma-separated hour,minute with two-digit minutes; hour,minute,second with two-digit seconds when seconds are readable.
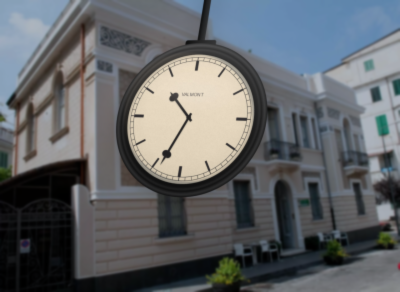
10,34
